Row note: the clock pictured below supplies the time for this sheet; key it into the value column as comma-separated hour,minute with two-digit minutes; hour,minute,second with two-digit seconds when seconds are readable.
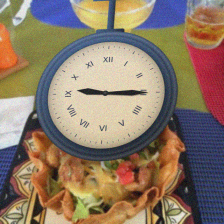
9,15
